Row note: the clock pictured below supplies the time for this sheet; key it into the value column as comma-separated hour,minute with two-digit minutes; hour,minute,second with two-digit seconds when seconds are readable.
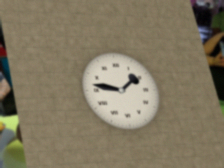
1,47
